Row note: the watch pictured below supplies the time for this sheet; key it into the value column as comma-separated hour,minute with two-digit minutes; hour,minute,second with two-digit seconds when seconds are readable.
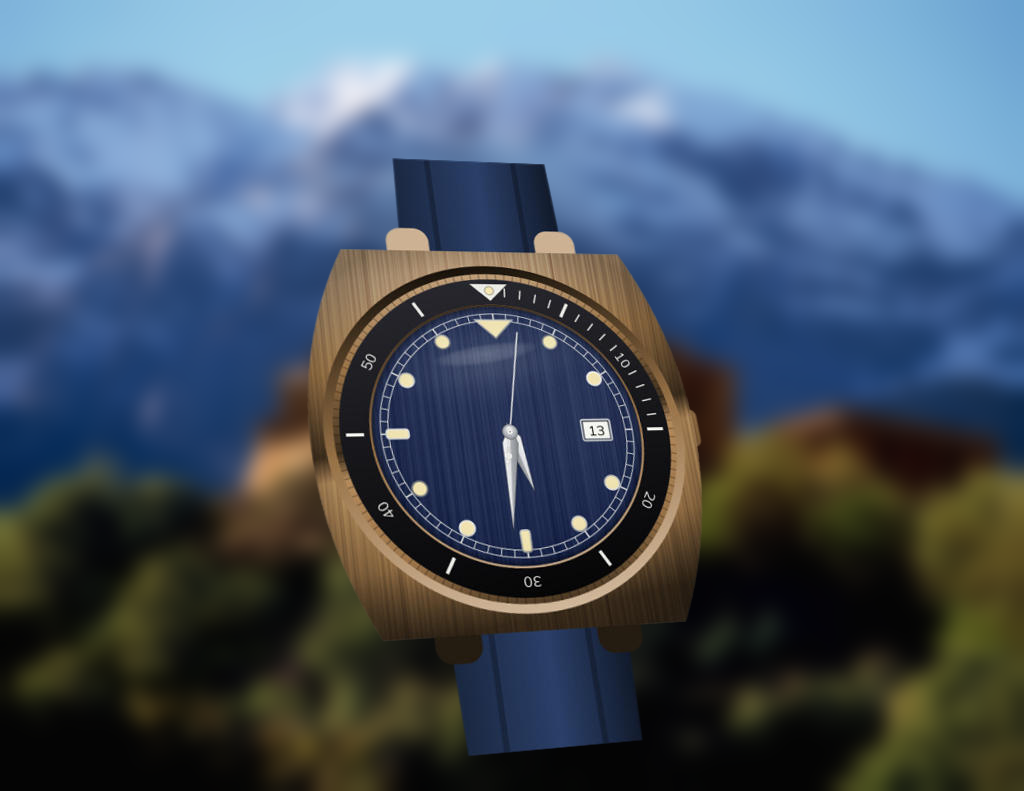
5,31,02
